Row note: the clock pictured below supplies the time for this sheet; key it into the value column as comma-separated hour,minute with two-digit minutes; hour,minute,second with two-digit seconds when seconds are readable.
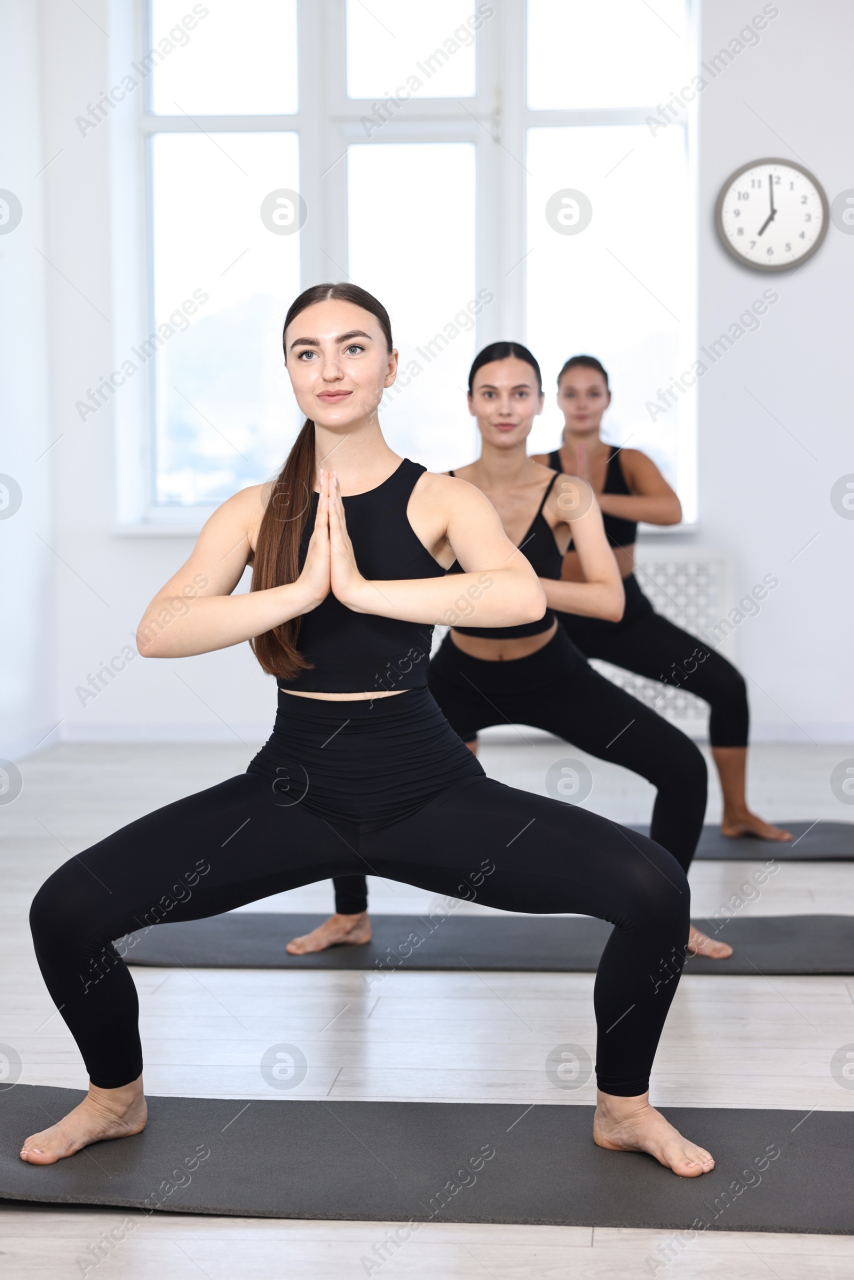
6,59
